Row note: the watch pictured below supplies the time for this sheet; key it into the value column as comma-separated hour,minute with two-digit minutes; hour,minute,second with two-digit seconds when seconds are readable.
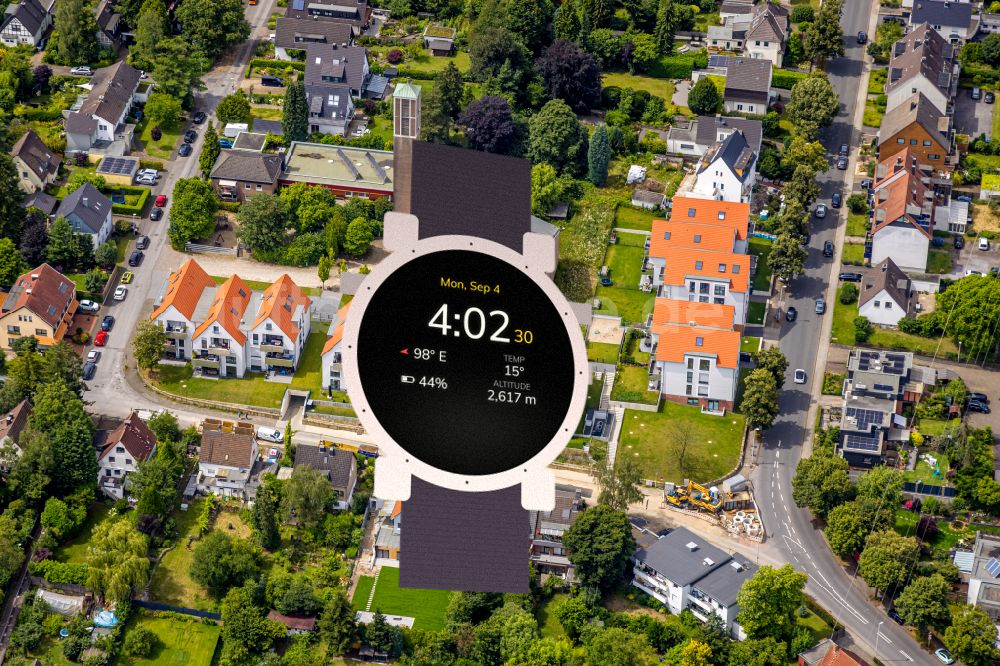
4,02,30
